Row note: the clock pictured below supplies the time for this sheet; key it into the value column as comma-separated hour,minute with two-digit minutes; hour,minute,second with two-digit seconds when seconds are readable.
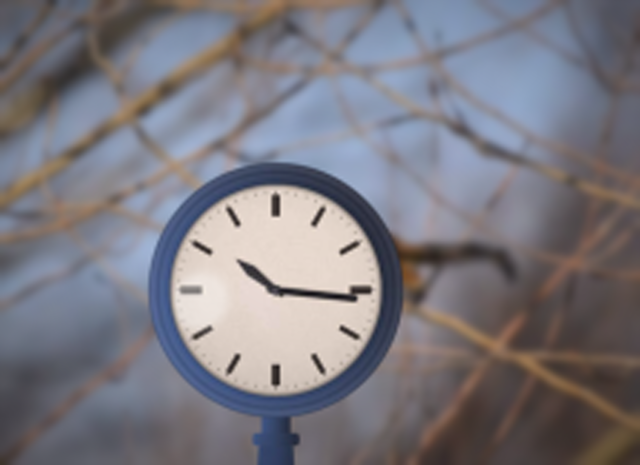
10,16
